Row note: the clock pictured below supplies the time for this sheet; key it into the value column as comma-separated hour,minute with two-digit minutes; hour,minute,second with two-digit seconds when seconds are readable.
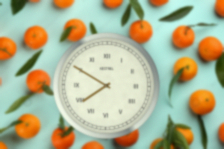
7,50
